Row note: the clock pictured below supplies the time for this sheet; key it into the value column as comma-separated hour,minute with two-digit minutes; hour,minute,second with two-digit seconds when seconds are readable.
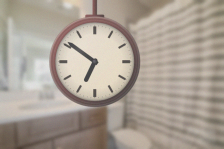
6,51
